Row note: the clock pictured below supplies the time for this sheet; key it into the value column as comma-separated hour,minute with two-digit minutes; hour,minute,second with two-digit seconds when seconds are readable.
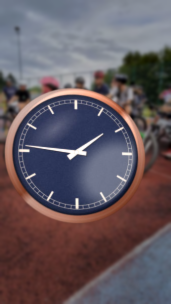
1,46
